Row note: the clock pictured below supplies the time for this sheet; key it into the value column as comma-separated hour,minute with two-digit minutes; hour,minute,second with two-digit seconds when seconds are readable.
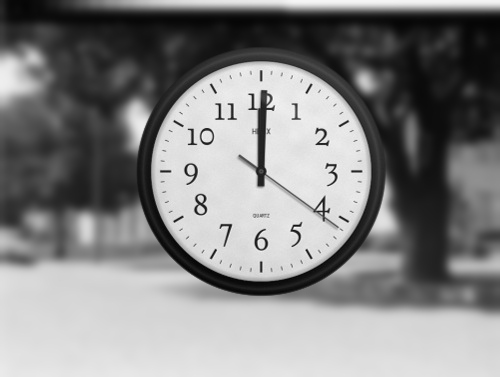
12,00,21
